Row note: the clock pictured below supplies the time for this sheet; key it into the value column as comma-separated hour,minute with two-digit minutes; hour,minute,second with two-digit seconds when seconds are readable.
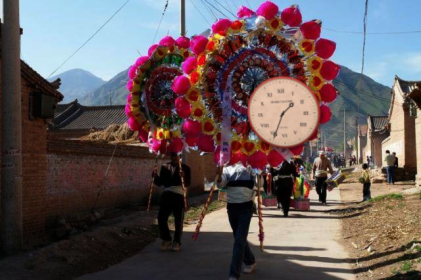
1,34
